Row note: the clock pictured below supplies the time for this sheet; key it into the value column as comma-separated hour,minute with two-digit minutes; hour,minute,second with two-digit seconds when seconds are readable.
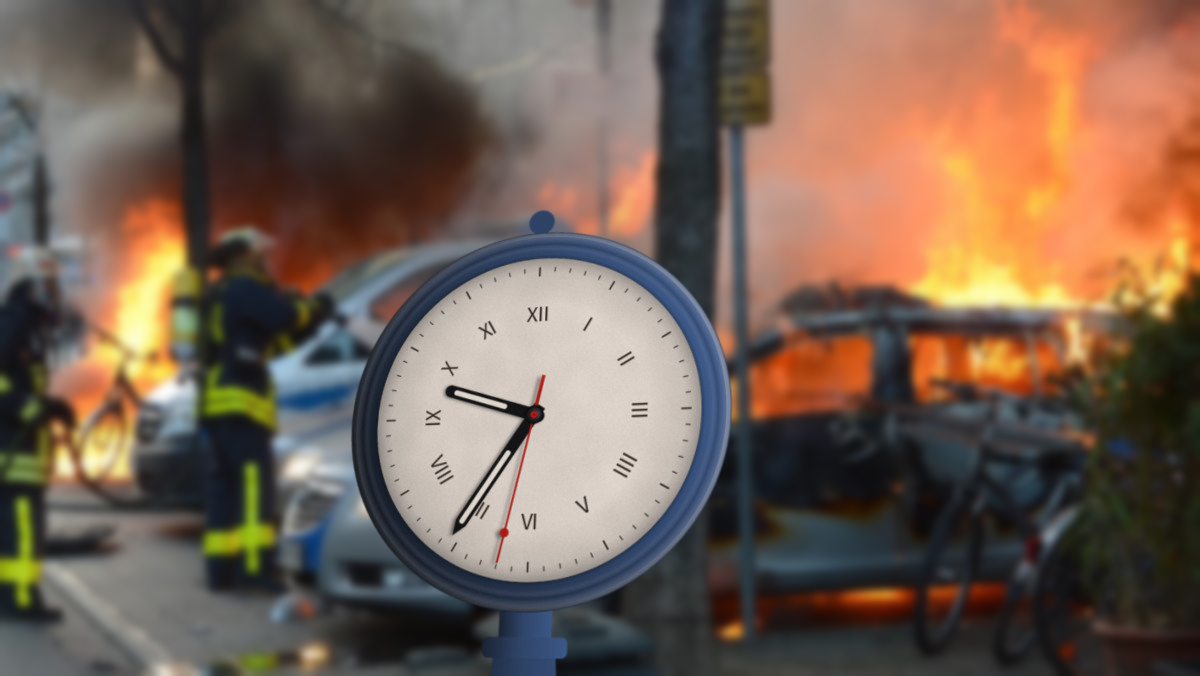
9,35,32
